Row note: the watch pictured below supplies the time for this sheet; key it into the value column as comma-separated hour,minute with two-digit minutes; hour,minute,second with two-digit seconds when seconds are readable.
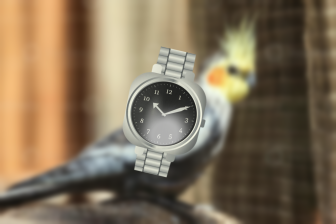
10,10
